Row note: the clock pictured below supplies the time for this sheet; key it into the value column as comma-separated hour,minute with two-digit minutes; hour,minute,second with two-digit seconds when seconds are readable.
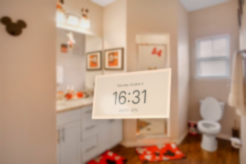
16,31
